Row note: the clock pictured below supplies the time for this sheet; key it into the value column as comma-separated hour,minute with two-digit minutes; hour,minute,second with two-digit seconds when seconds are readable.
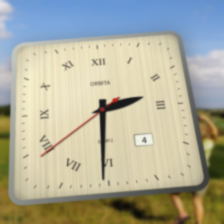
2,30,39
